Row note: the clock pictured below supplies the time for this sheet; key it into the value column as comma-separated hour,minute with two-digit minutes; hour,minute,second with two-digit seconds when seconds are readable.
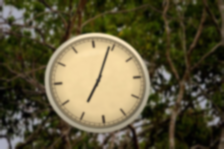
7,04
